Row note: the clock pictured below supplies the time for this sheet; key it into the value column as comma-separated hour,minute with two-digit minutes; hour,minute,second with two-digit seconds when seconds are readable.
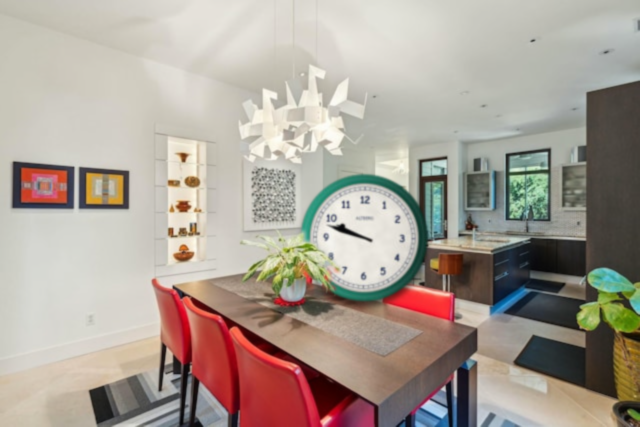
9,48
